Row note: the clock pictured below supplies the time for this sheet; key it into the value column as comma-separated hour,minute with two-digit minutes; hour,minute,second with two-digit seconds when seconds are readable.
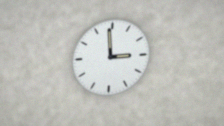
2,59
